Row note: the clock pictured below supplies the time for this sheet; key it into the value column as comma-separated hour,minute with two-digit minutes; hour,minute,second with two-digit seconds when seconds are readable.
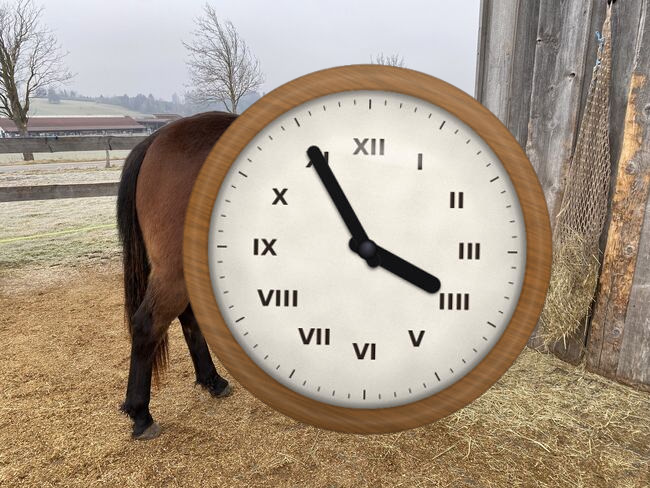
3,55
